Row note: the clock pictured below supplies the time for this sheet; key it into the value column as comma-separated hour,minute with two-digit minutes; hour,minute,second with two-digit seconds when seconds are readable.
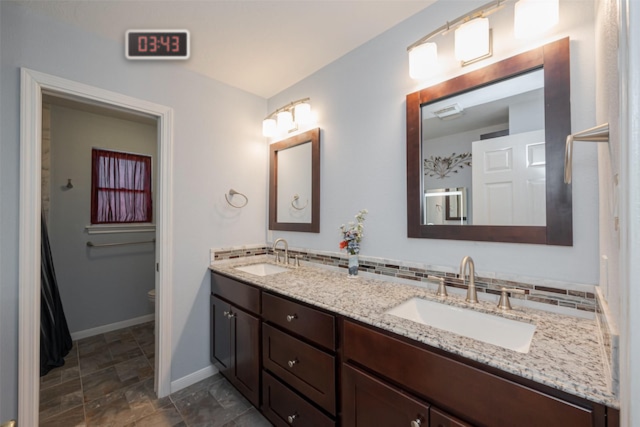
3,43
